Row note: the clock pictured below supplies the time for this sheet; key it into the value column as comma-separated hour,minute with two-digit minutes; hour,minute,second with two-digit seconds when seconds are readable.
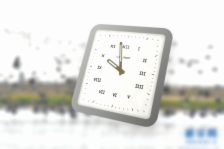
9,58
